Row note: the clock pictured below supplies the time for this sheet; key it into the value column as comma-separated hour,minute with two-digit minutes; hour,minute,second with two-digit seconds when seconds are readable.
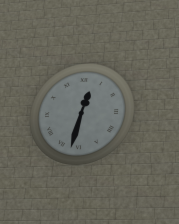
12,32
